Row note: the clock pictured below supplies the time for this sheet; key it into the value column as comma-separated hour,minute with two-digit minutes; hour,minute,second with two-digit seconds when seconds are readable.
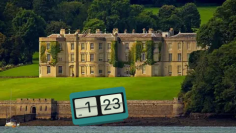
1,23
